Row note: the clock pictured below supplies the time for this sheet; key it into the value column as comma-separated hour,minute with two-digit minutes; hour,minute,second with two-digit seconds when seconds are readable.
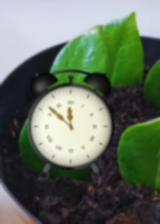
11,52
